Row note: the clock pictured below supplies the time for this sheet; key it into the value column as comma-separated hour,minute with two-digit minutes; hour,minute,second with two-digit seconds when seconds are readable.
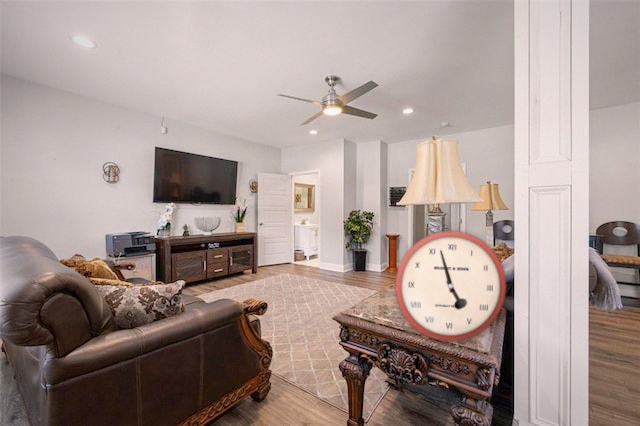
4,57
